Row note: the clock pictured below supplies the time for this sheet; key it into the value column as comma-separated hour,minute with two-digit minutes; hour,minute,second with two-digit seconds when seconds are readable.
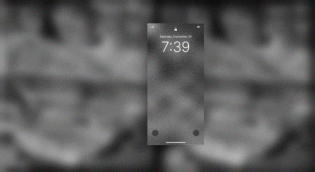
7,39
